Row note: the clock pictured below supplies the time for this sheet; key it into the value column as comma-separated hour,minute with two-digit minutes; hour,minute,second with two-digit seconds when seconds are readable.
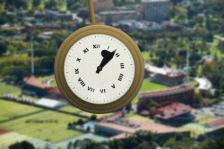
1,08
